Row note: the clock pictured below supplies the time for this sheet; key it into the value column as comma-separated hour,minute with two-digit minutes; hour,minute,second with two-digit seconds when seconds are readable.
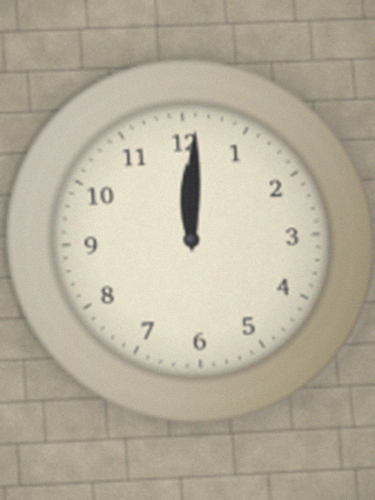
12,01
